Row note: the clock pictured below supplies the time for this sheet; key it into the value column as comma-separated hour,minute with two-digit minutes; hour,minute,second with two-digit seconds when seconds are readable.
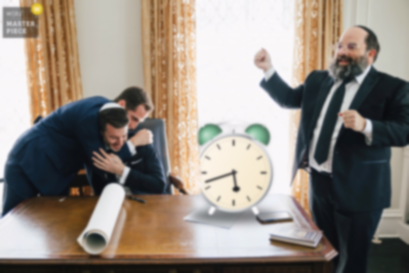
5,42
